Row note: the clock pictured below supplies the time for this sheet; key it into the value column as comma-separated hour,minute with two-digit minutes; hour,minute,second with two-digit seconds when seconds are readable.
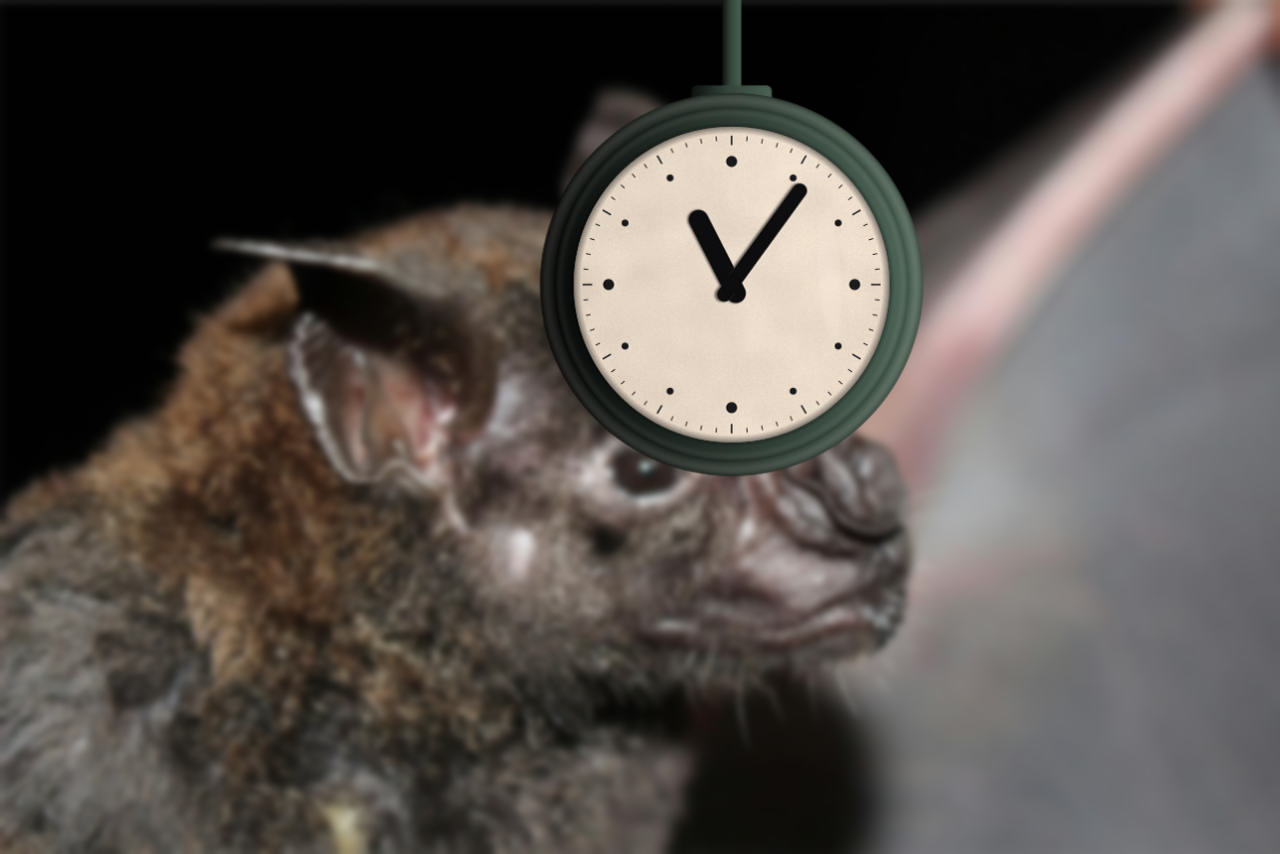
11,06
